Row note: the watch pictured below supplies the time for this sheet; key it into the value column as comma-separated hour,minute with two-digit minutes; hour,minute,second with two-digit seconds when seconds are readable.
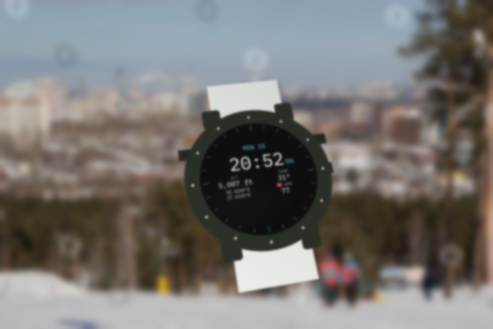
20,52
